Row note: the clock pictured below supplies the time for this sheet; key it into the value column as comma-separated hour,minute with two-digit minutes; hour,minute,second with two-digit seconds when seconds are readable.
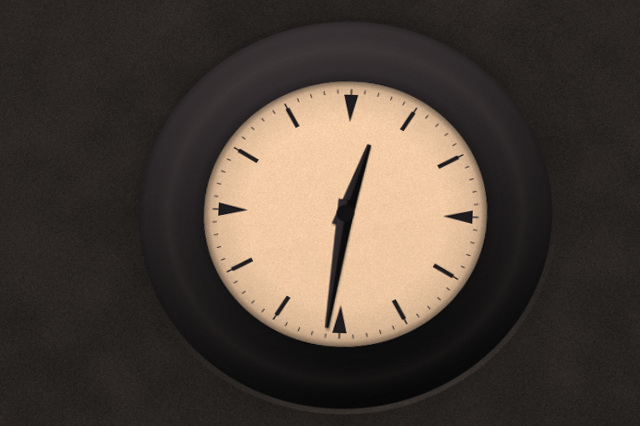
12,31
